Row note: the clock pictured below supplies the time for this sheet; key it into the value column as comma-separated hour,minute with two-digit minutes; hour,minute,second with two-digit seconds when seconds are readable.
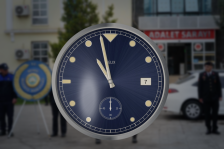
10,58
